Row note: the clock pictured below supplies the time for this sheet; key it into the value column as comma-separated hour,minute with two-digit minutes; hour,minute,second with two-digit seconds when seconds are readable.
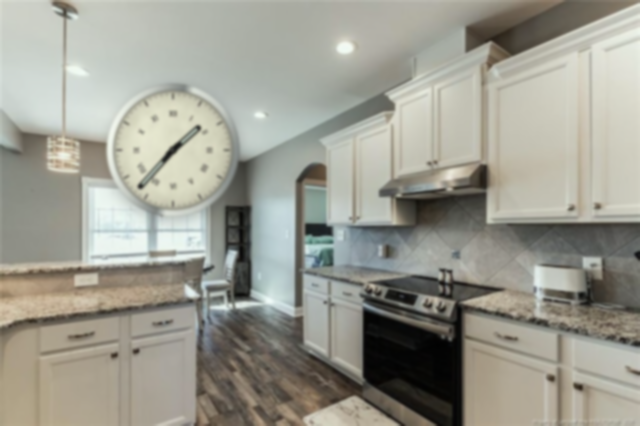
1,37
